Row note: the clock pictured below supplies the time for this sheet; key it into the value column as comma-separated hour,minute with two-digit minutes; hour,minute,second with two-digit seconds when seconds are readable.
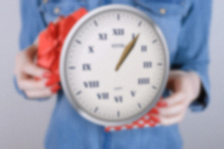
1,06
